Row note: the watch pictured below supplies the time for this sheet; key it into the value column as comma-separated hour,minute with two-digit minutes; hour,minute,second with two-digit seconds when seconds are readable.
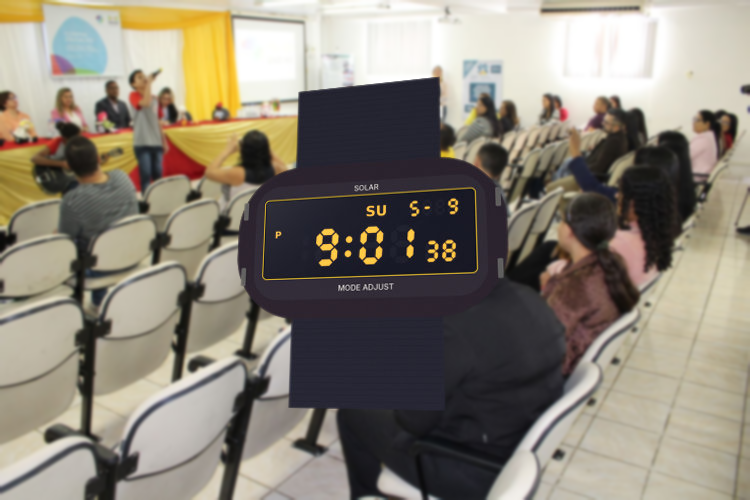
9,01,38
